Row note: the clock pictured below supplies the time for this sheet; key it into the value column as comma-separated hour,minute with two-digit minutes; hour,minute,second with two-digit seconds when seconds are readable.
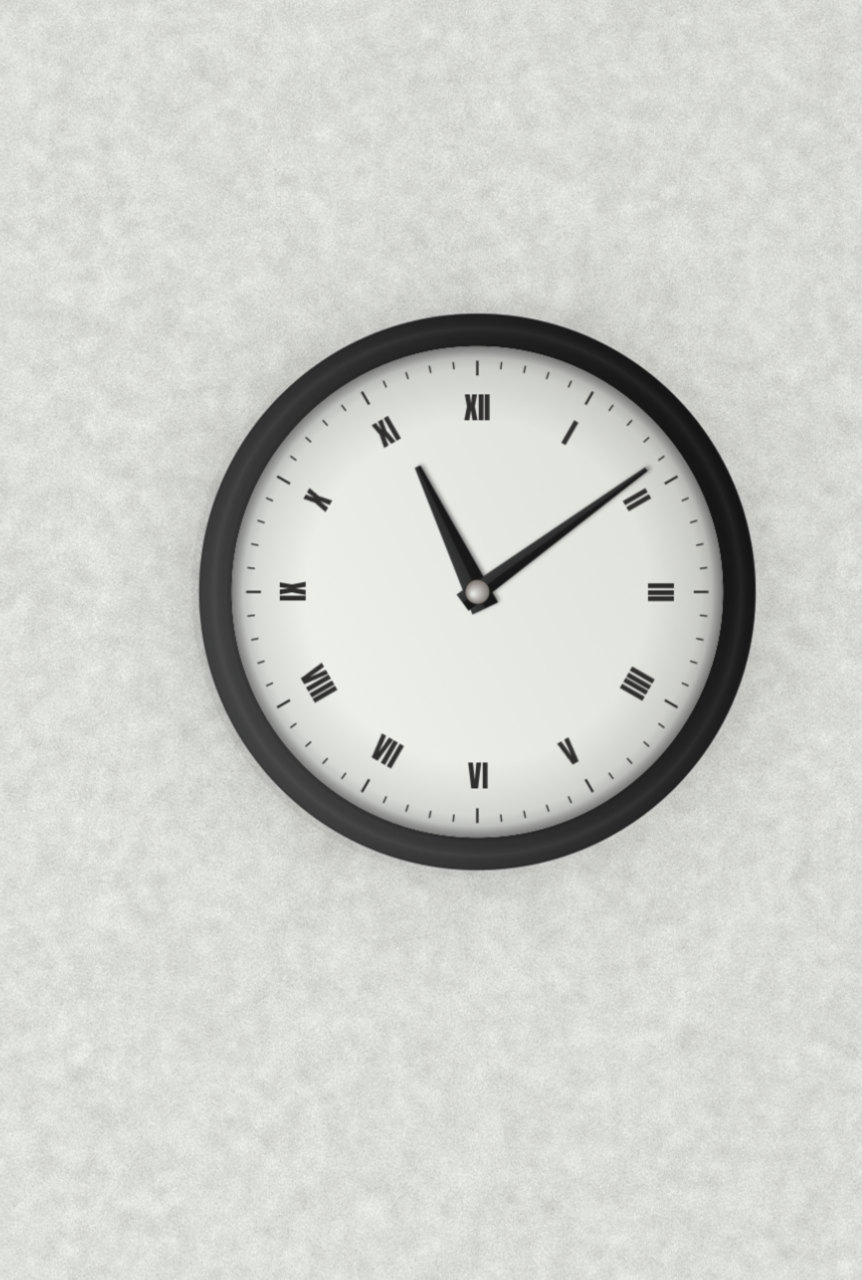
11,09
